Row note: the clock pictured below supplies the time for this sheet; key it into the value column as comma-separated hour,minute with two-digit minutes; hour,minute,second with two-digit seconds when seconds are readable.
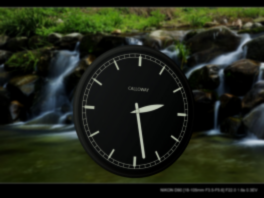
2,28
